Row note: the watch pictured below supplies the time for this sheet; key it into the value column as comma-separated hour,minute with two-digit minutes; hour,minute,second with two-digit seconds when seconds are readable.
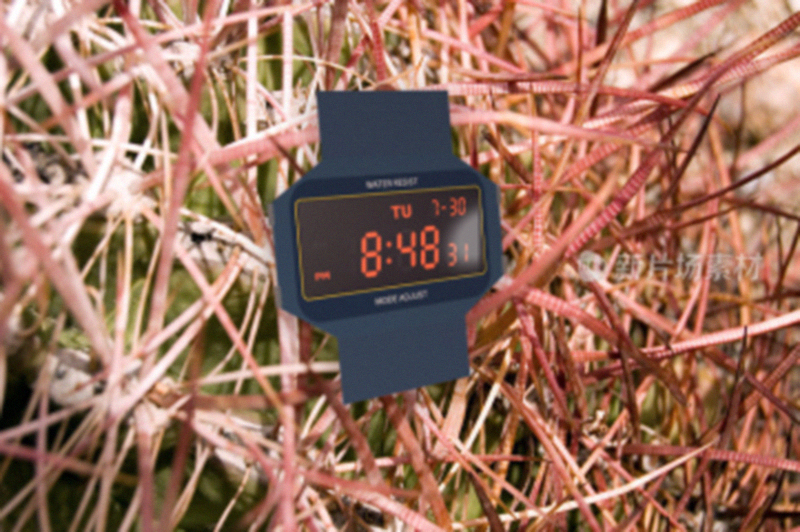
8,48,31
